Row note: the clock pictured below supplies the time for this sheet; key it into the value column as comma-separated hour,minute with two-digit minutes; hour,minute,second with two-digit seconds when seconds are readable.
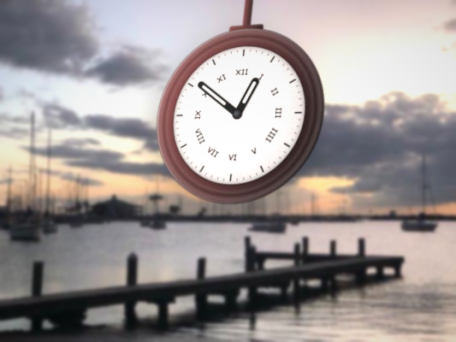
12,51
